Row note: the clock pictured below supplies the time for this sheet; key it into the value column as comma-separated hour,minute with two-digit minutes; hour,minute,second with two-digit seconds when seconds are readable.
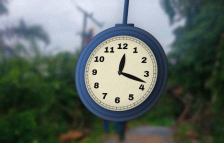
12,18
